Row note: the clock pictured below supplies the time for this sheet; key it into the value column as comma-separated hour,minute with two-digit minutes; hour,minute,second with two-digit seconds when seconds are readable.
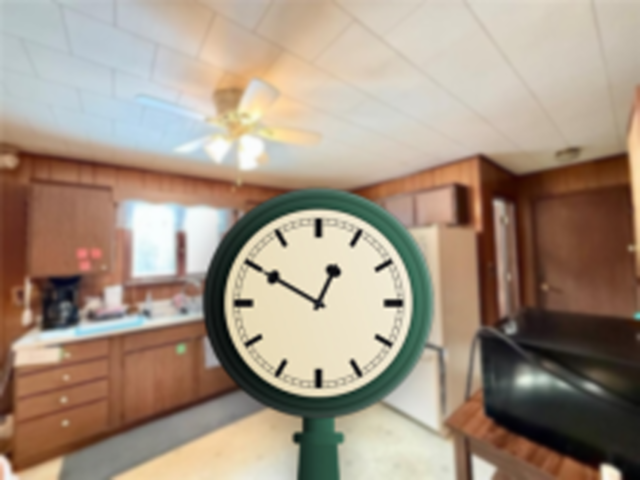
12,50
